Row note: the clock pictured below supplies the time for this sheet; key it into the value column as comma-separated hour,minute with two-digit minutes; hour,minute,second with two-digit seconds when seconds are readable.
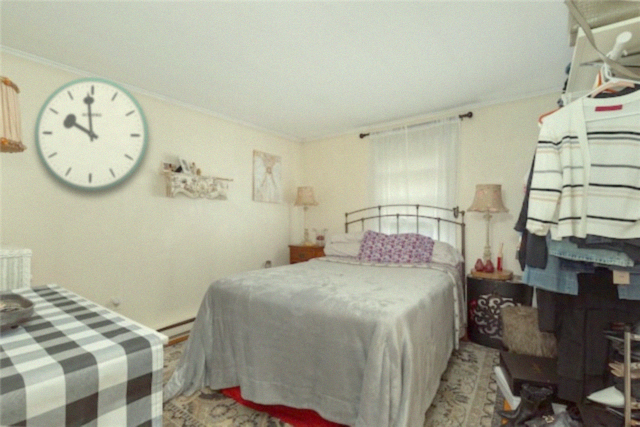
9,59
